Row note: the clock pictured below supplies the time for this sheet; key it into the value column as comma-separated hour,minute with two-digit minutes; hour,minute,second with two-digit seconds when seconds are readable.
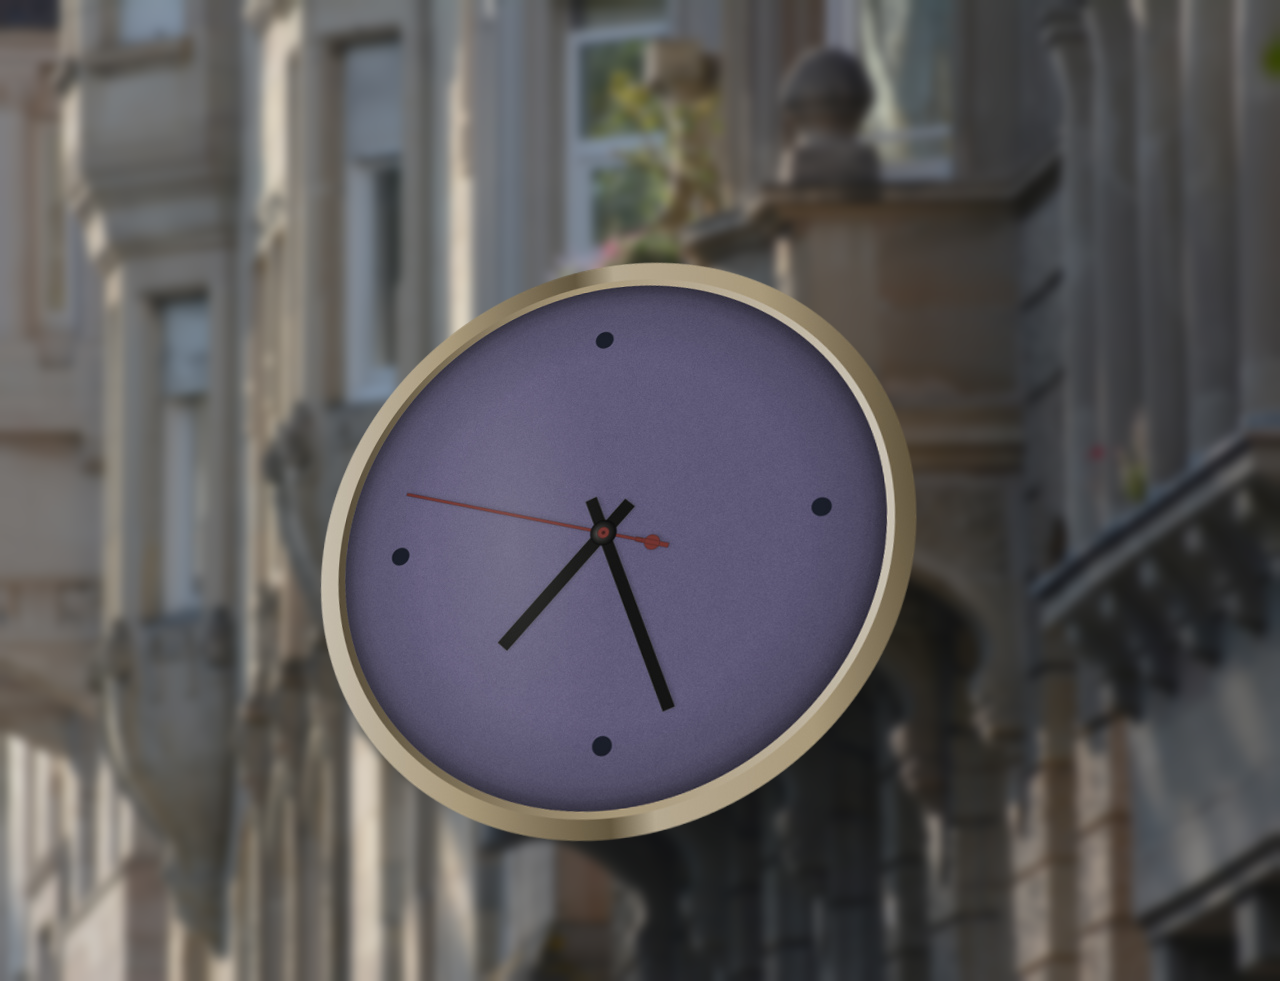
7,26,48
